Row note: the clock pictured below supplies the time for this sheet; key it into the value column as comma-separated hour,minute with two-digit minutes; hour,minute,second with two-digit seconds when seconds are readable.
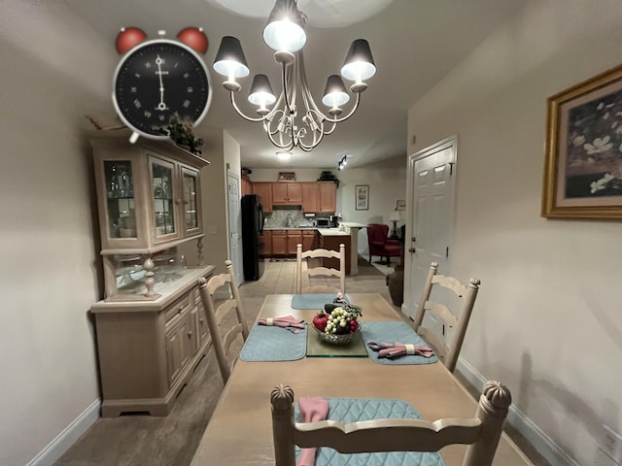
5,59
